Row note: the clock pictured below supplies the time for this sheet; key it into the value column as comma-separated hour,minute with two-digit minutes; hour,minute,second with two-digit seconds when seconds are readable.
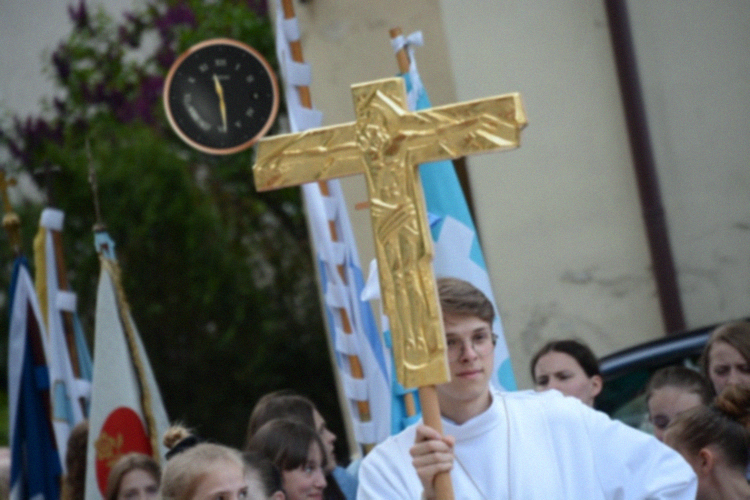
11,29
